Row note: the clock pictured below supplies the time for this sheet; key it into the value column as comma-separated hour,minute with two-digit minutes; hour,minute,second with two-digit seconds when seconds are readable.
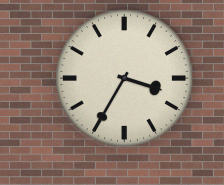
3,35
